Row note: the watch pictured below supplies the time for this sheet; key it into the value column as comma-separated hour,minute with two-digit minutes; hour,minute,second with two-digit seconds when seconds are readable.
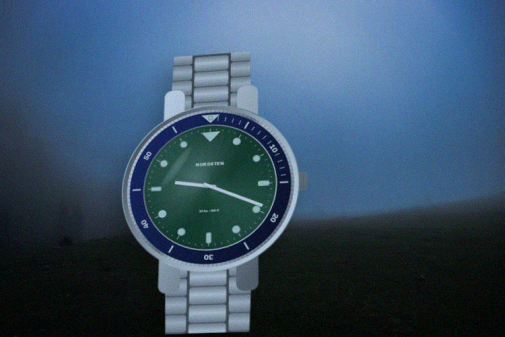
9,19
